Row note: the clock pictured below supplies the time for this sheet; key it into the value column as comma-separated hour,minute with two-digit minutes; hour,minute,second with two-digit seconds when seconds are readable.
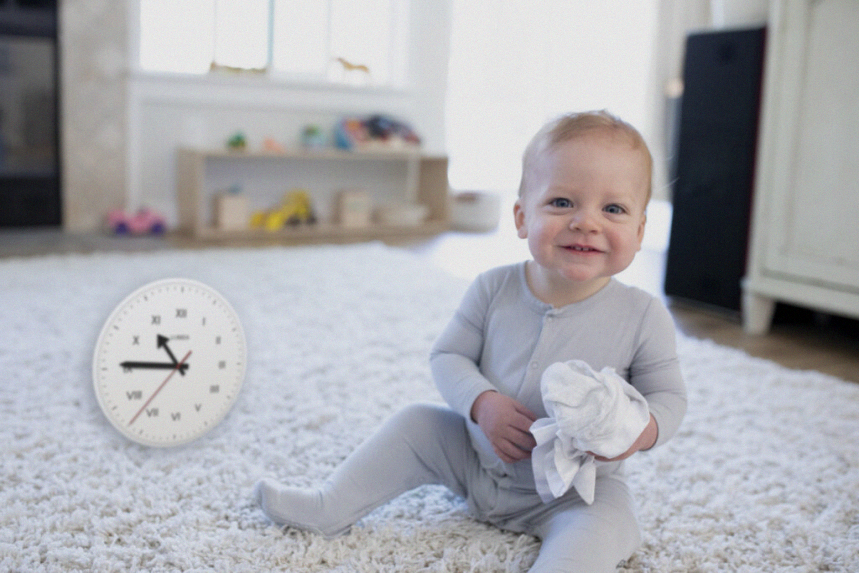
10,45,37
